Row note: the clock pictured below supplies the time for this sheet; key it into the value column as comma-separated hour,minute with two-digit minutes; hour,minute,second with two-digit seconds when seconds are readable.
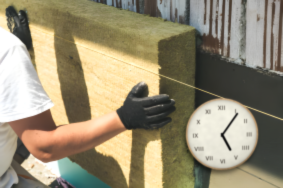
5,06
